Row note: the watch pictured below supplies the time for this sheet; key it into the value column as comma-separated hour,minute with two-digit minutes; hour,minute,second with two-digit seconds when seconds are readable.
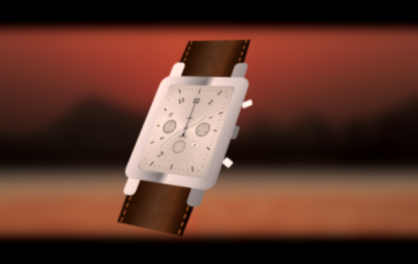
1,37
